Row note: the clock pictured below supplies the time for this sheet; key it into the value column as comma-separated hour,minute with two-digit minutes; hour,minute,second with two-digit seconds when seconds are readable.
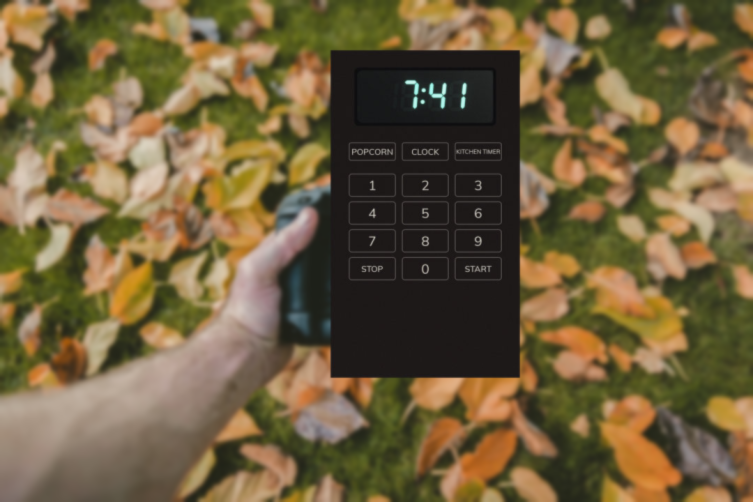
7,41
